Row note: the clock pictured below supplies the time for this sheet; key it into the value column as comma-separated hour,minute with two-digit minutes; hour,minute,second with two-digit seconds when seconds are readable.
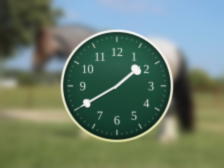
1,40
